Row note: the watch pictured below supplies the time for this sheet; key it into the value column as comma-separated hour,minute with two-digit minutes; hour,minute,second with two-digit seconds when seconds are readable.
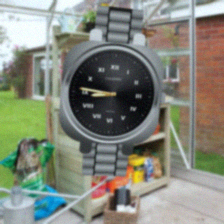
8,46
